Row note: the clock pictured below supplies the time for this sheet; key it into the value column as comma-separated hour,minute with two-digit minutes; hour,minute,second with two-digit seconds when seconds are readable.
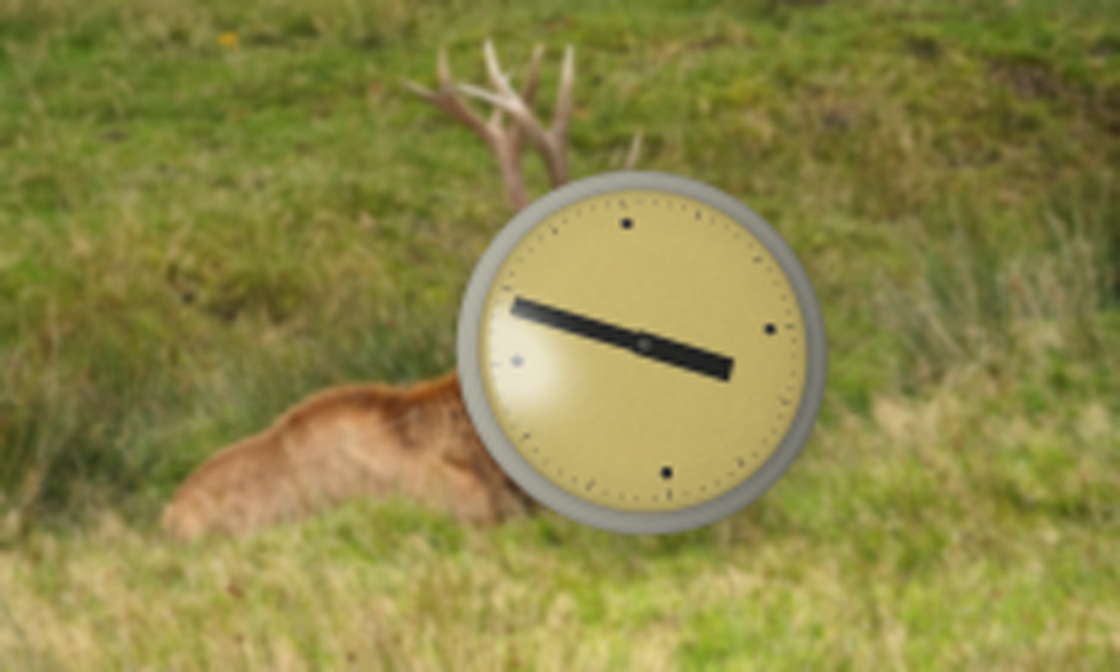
3,49
